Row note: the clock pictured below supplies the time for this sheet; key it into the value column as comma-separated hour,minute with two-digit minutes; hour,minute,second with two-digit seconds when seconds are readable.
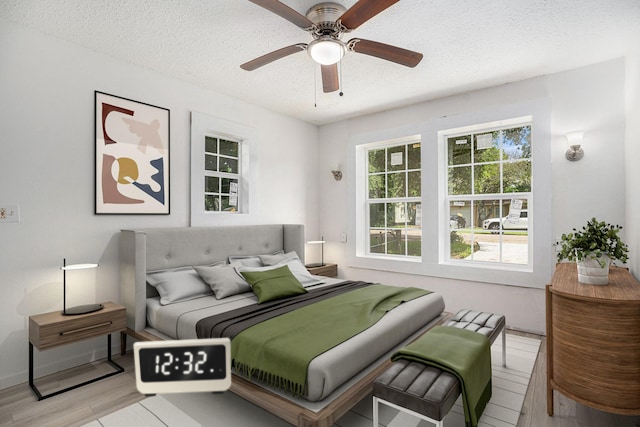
12,32
